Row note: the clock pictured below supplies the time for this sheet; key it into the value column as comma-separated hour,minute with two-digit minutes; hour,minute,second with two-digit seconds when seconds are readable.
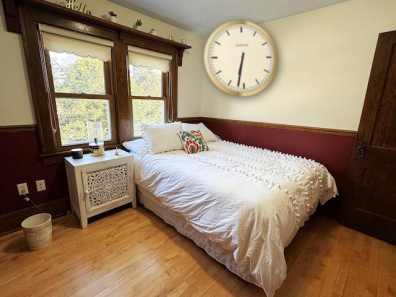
6,32
